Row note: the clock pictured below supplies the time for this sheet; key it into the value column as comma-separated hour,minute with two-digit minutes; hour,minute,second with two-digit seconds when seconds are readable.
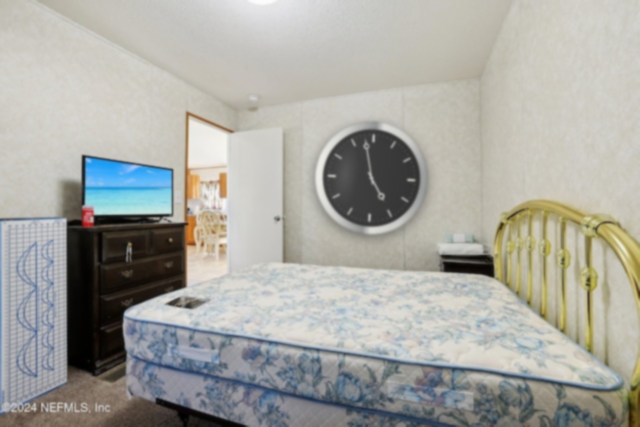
4,58
